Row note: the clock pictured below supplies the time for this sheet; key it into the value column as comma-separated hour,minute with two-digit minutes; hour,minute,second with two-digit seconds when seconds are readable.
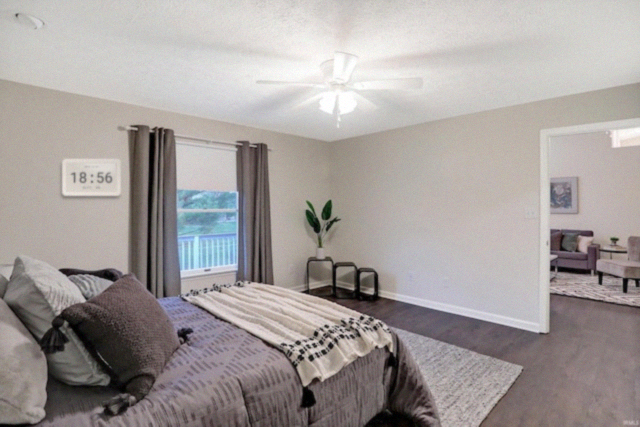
18,56
